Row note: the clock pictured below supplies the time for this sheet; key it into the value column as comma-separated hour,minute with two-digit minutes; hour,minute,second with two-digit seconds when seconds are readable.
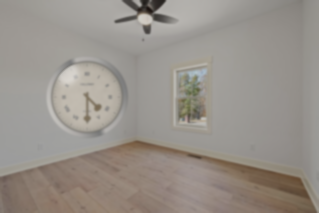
4,30
